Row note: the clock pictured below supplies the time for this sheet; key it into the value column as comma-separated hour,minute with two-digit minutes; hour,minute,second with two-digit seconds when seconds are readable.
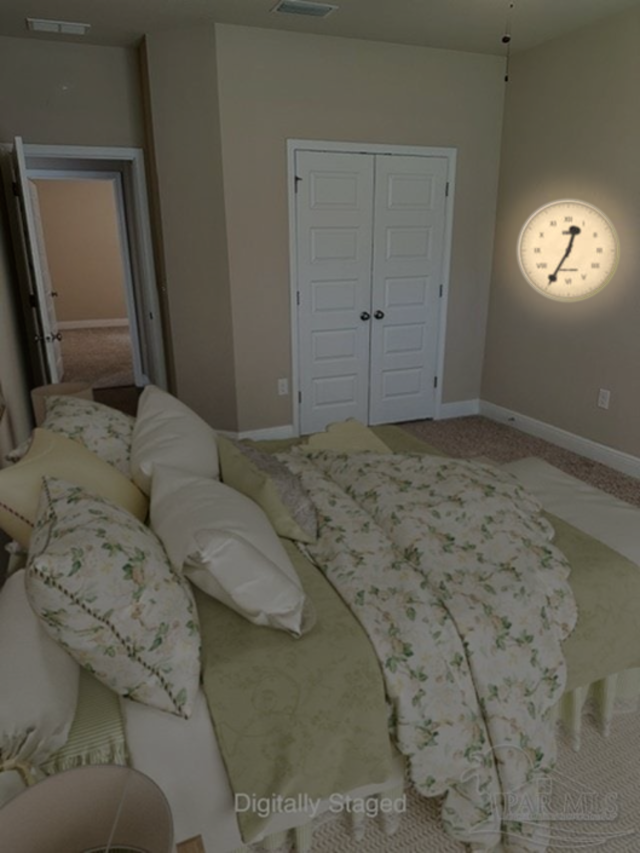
12,35
